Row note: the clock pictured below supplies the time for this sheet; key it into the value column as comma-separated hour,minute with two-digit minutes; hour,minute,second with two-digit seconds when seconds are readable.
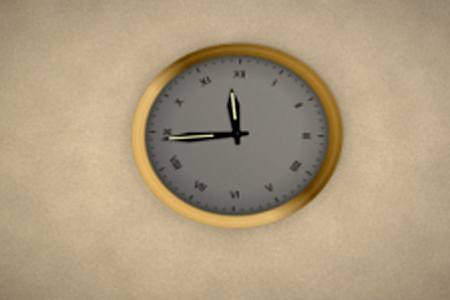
11,44
